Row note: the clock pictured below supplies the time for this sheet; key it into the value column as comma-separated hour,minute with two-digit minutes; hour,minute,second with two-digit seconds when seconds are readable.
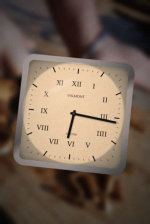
6,16
